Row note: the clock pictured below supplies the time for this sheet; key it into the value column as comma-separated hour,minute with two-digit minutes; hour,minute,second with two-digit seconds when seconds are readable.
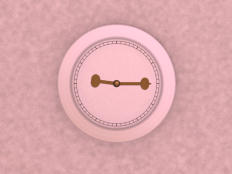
9,15
